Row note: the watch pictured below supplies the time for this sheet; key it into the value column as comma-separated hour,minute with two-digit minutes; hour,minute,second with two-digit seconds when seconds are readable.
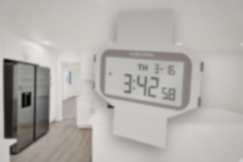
3,42
